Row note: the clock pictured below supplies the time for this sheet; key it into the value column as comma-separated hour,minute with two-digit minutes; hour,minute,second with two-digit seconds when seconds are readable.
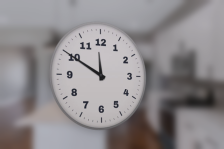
11,50
